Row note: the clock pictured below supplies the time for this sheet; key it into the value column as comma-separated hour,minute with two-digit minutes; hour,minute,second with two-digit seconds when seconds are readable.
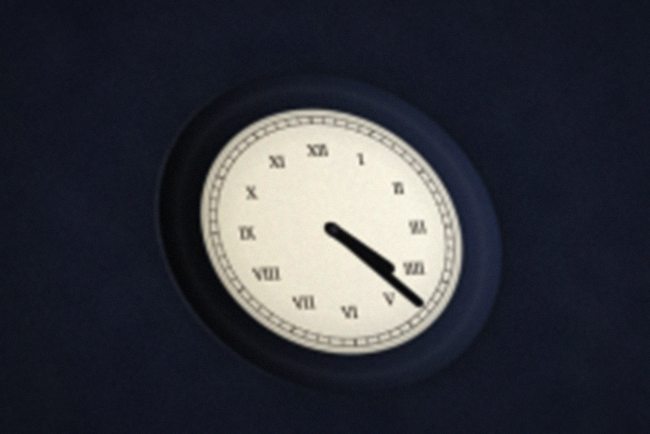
4,23
